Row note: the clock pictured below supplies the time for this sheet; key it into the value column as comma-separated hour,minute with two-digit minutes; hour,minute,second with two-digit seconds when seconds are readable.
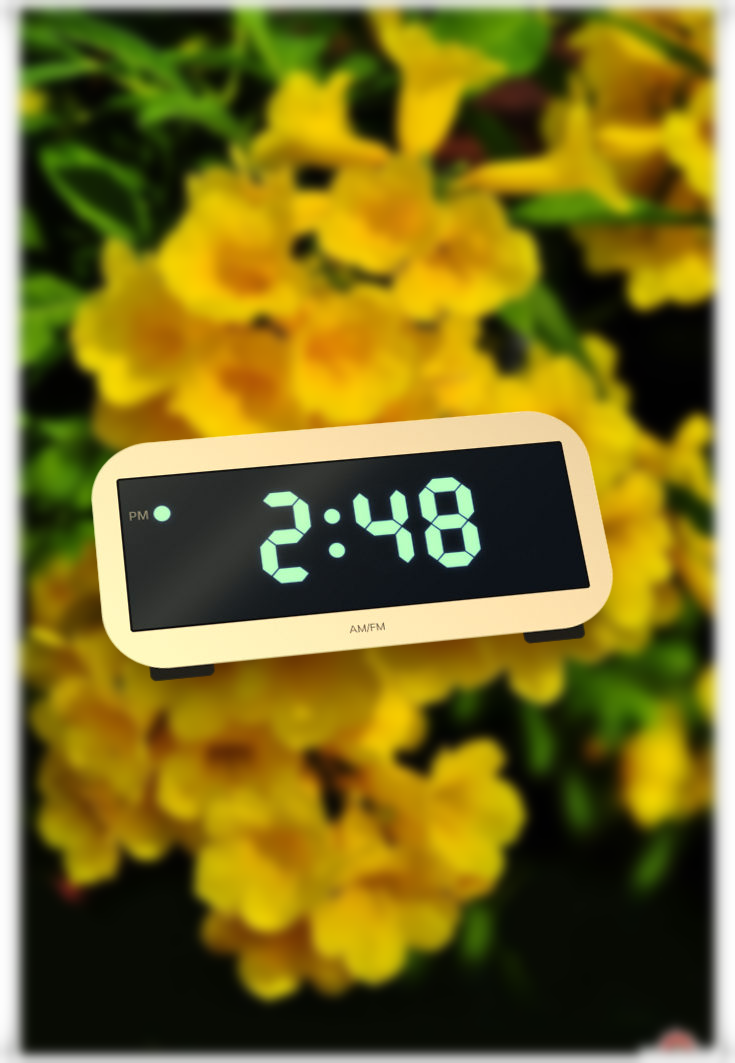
2,48
